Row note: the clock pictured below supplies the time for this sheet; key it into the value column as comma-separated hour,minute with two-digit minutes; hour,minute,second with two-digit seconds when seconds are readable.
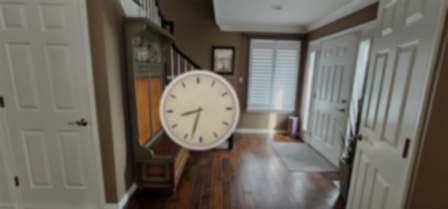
8,33
